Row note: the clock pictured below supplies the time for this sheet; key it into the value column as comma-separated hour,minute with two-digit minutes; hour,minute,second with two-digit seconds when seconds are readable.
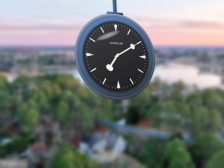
7,10
